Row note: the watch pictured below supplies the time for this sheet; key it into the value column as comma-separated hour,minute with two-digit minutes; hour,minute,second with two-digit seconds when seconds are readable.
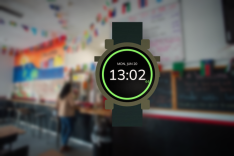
13,02
